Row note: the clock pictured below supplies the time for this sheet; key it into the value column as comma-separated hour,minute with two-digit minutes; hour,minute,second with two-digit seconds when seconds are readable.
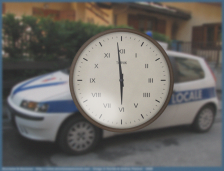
5,59
